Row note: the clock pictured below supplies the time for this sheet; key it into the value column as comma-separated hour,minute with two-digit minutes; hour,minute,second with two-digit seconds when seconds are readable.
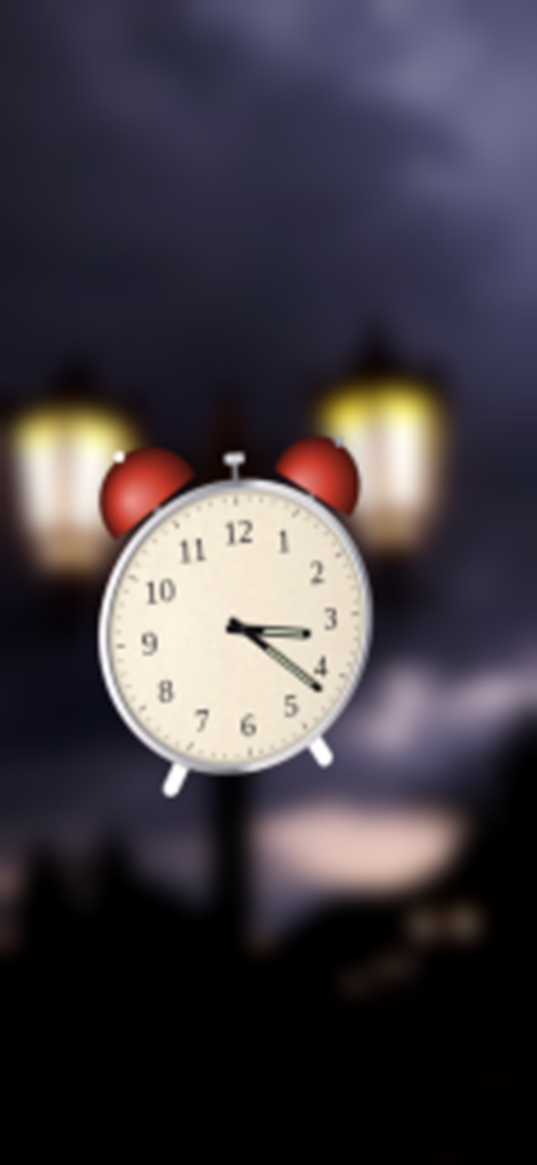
3,22
